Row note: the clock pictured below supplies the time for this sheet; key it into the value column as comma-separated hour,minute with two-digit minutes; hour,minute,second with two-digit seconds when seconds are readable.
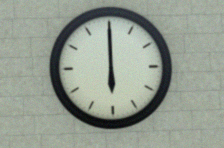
6,00
